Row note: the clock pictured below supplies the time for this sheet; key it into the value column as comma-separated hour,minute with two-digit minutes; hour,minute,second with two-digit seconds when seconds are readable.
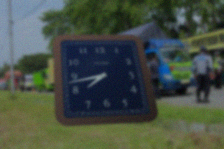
7,43
